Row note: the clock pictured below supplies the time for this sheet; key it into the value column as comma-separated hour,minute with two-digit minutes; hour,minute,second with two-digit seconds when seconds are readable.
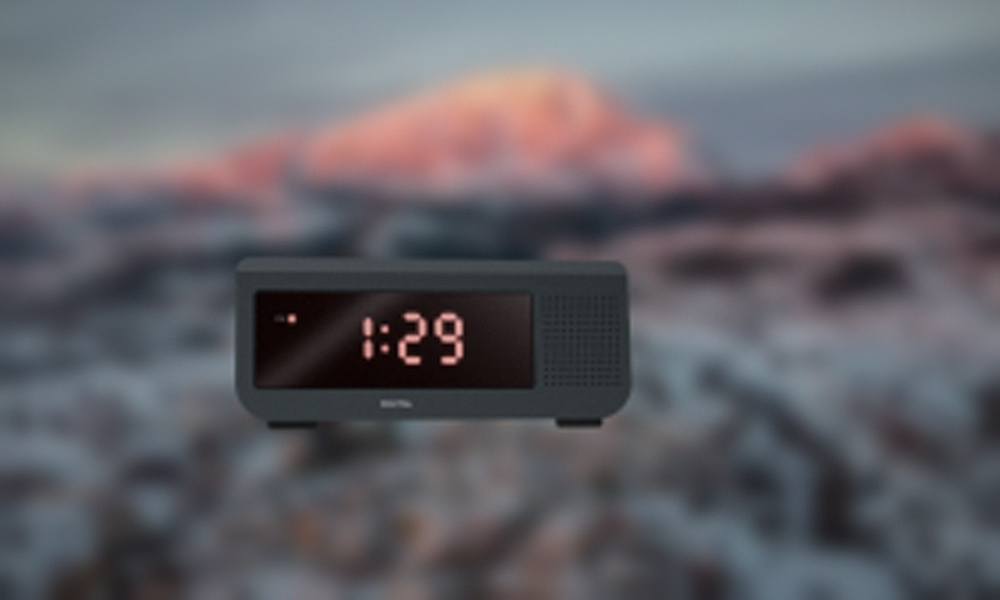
1,29
